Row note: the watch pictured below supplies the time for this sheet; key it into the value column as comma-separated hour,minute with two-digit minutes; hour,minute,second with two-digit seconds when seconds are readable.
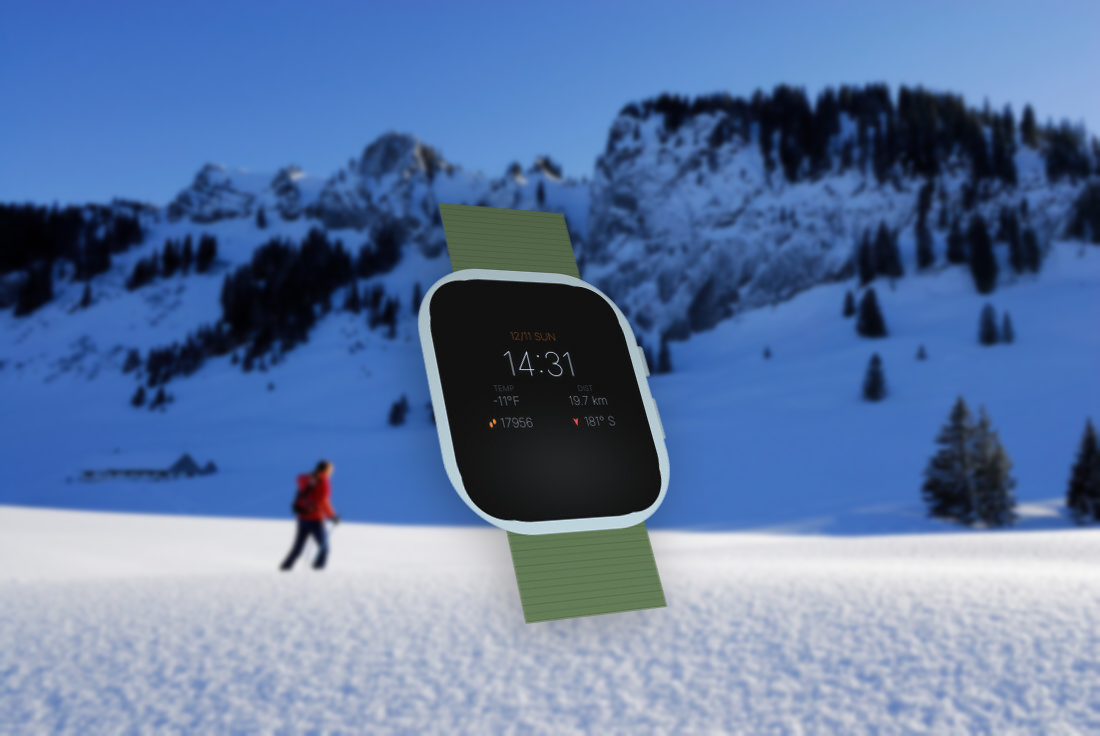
14,31
